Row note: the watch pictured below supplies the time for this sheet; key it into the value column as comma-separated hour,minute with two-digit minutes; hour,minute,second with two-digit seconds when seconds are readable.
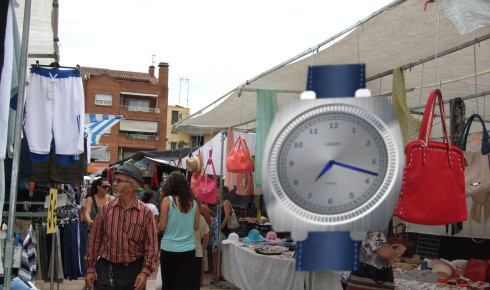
7,18
